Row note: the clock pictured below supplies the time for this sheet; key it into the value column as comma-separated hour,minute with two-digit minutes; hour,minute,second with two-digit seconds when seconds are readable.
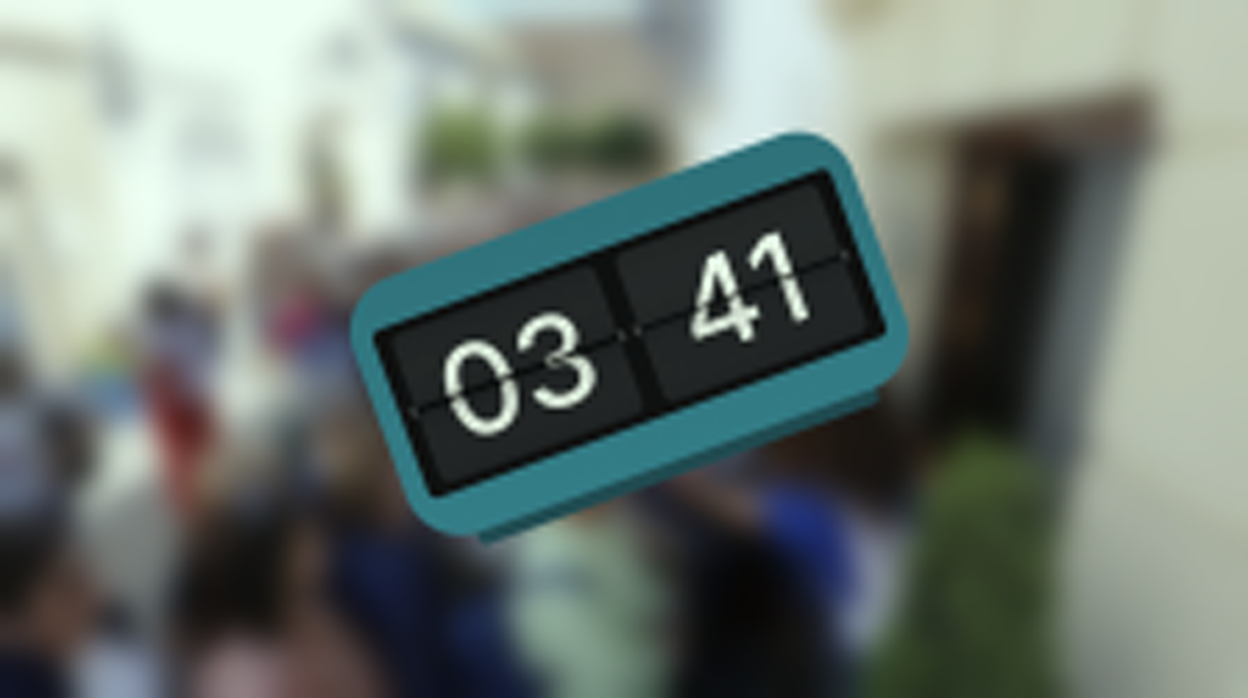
3,41
